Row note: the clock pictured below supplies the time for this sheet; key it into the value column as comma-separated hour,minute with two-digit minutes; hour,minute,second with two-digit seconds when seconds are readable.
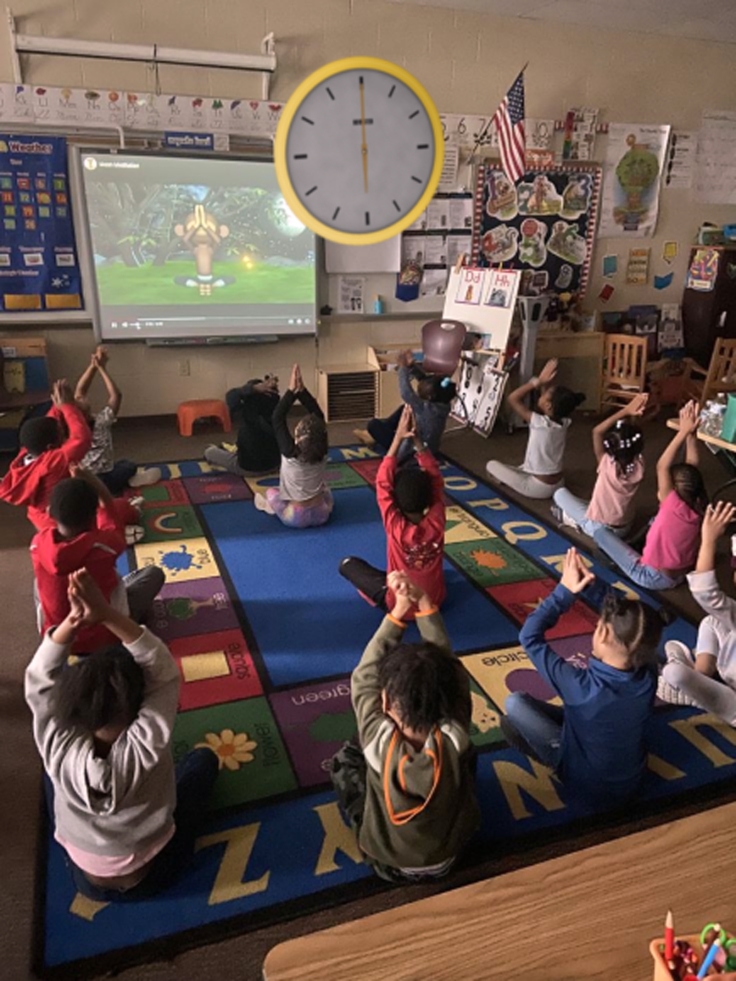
6,00
